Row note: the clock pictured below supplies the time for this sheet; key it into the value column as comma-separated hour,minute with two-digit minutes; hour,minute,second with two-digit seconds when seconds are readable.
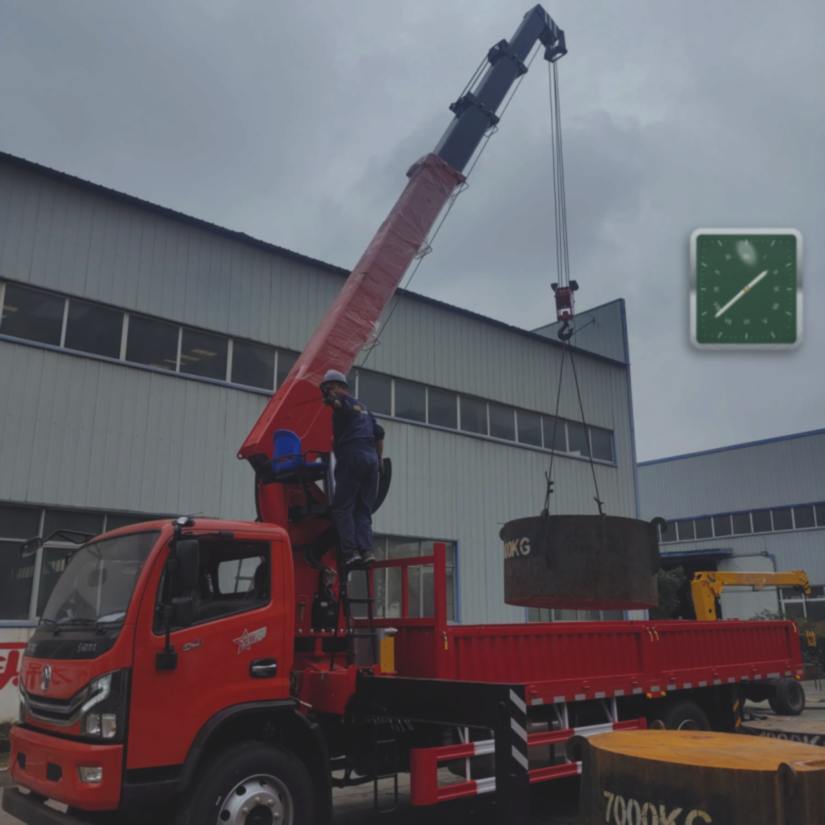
1,38
